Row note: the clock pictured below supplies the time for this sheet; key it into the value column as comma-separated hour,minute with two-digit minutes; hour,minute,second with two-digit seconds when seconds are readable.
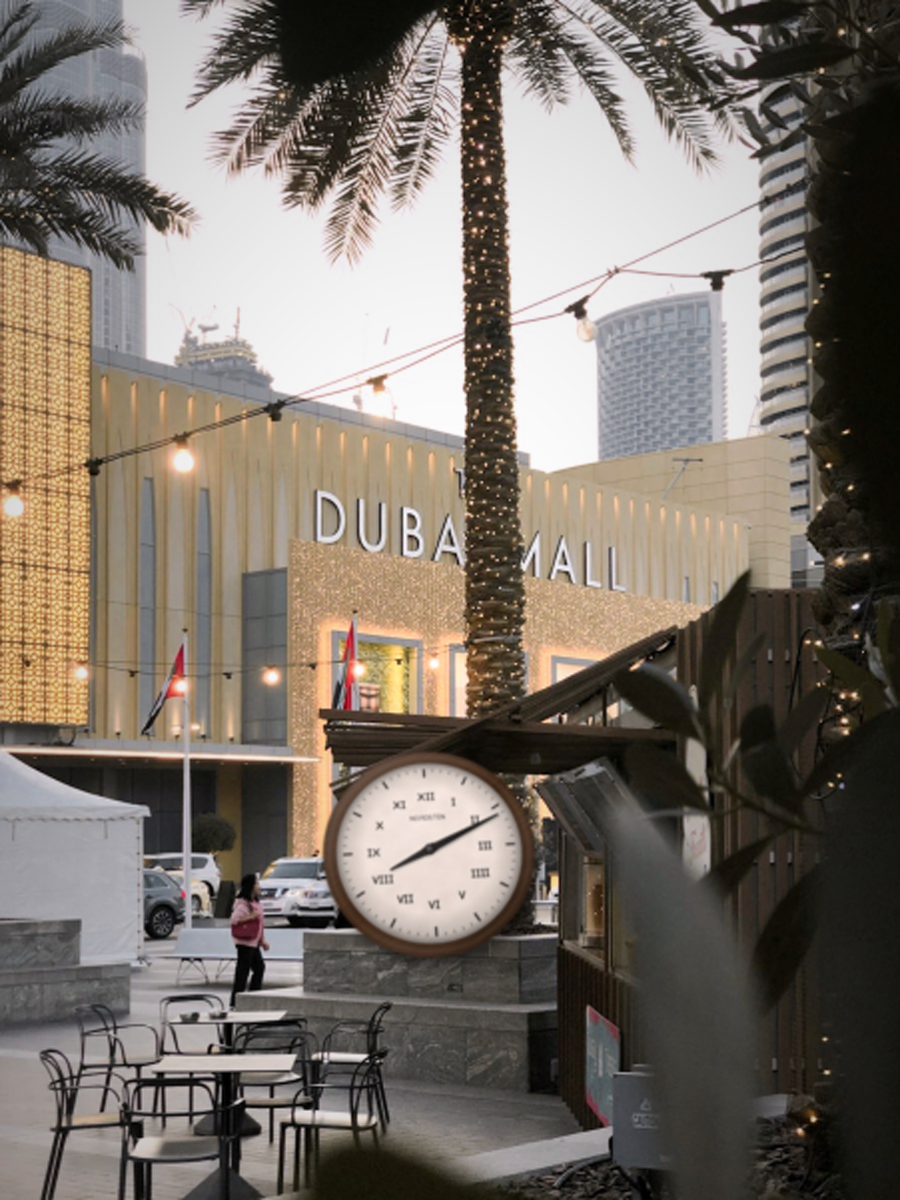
8,11
